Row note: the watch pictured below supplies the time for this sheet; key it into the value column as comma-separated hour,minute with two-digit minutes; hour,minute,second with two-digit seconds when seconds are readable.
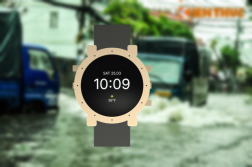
10,09
